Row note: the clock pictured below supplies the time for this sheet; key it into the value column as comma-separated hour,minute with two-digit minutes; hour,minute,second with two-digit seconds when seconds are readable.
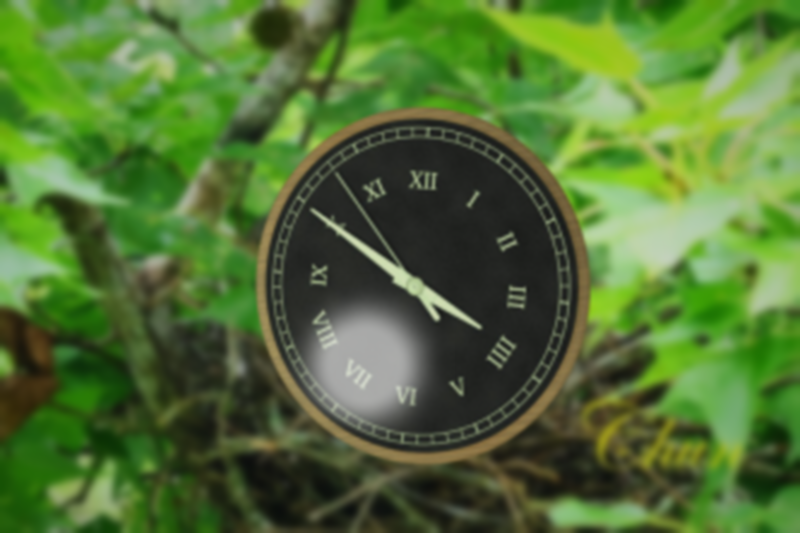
3,49,53
